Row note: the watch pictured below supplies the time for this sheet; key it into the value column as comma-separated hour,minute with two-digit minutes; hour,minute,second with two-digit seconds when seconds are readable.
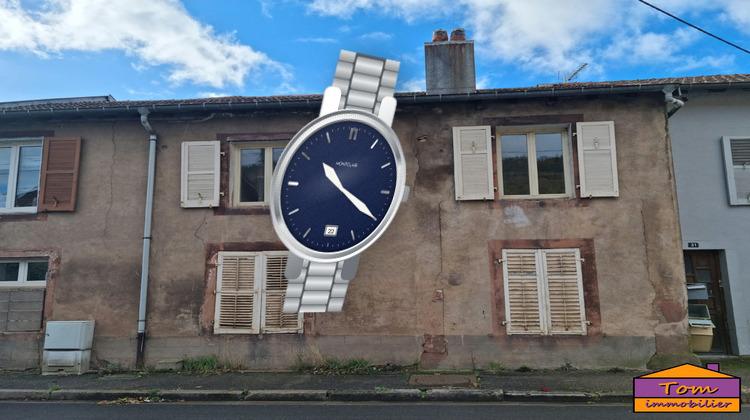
10,20
